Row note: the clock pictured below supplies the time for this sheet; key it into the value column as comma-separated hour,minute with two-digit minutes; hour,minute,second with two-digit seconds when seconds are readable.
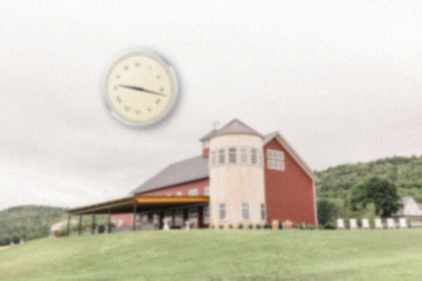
9,17
